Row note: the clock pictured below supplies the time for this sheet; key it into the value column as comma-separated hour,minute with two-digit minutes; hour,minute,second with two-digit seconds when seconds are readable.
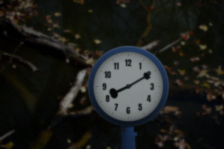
8,10
